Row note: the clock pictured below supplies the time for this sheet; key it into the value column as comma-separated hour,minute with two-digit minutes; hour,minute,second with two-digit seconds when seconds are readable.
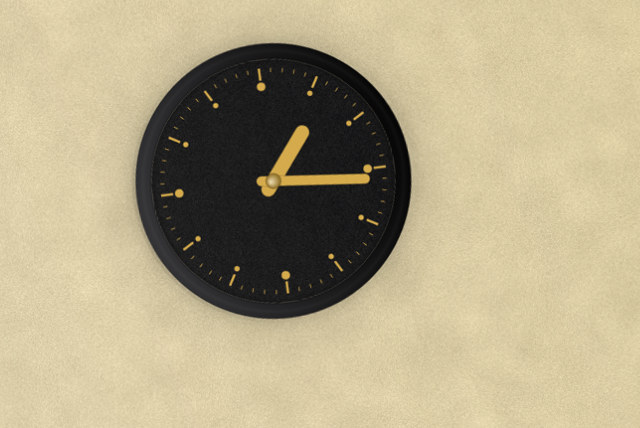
1,16
